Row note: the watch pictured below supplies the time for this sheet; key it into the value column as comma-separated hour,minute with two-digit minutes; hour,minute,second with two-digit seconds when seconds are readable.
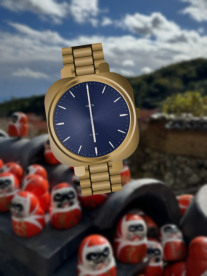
6,00
